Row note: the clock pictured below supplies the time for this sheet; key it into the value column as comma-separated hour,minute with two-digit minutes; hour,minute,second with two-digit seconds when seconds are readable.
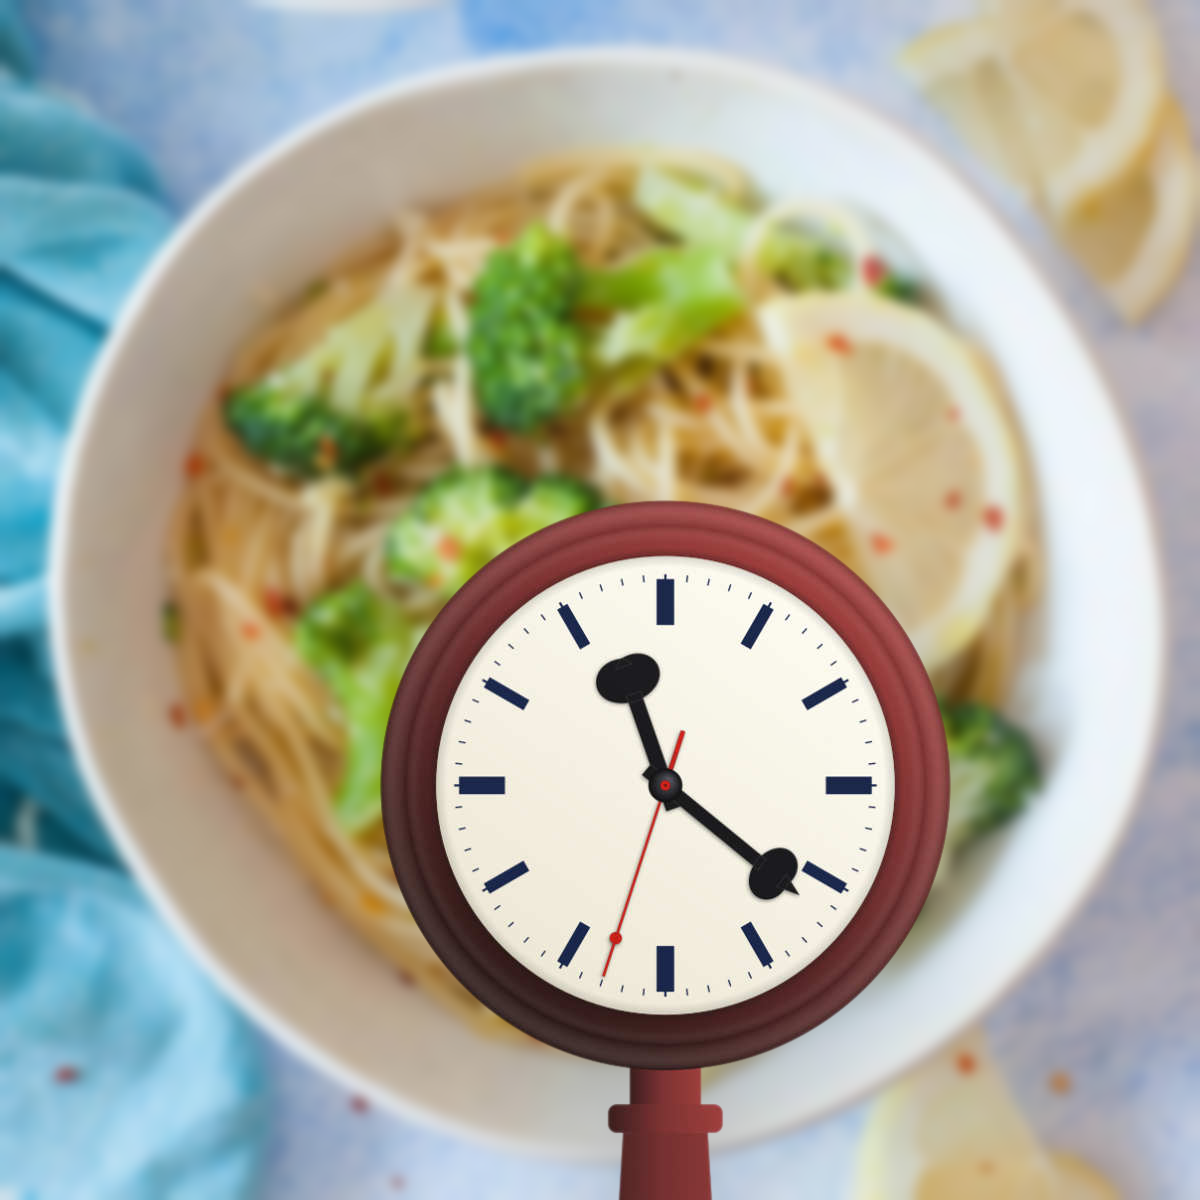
11,21,33
